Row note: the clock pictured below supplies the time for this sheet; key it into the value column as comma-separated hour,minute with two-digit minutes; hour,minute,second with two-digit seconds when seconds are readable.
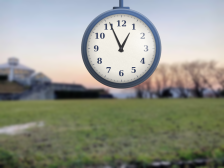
12,56
